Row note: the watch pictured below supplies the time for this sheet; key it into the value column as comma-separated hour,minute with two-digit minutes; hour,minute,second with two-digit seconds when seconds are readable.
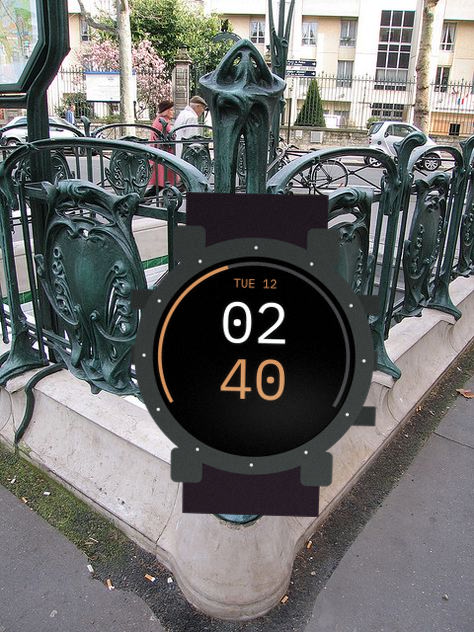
2,40
